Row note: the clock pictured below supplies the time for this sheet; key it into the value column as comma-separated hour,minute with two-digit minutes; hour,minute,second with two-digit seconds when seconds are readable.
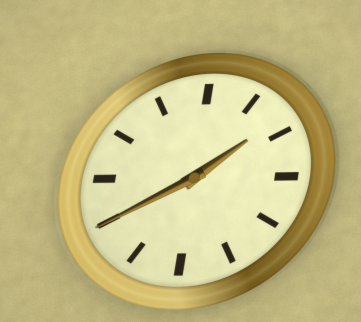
1,40
